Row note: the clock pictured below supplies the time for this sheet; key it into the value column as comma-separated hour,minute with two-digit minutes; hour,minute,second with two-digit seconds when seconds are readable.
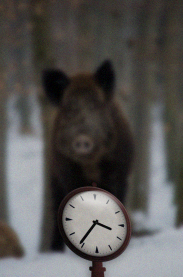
3,36
